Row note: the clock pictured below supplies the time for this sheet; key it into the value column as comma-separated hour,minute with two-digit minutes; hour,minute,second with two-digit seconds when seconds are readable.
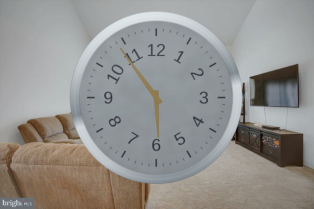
5,54
